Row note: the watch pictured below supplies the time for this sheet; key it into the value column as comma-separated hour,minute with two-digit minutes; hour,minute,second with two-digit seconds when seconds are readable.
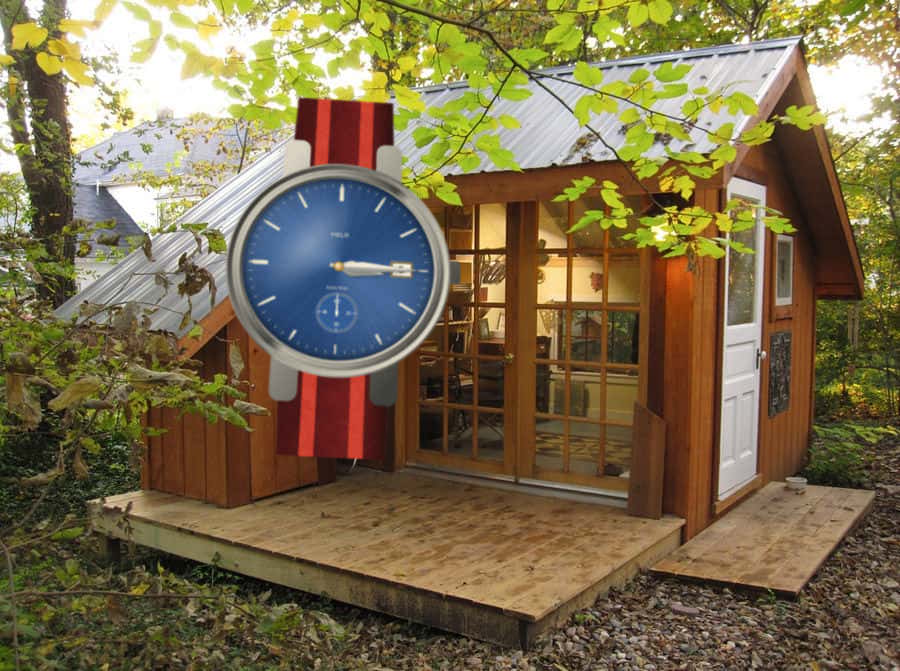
3,15
